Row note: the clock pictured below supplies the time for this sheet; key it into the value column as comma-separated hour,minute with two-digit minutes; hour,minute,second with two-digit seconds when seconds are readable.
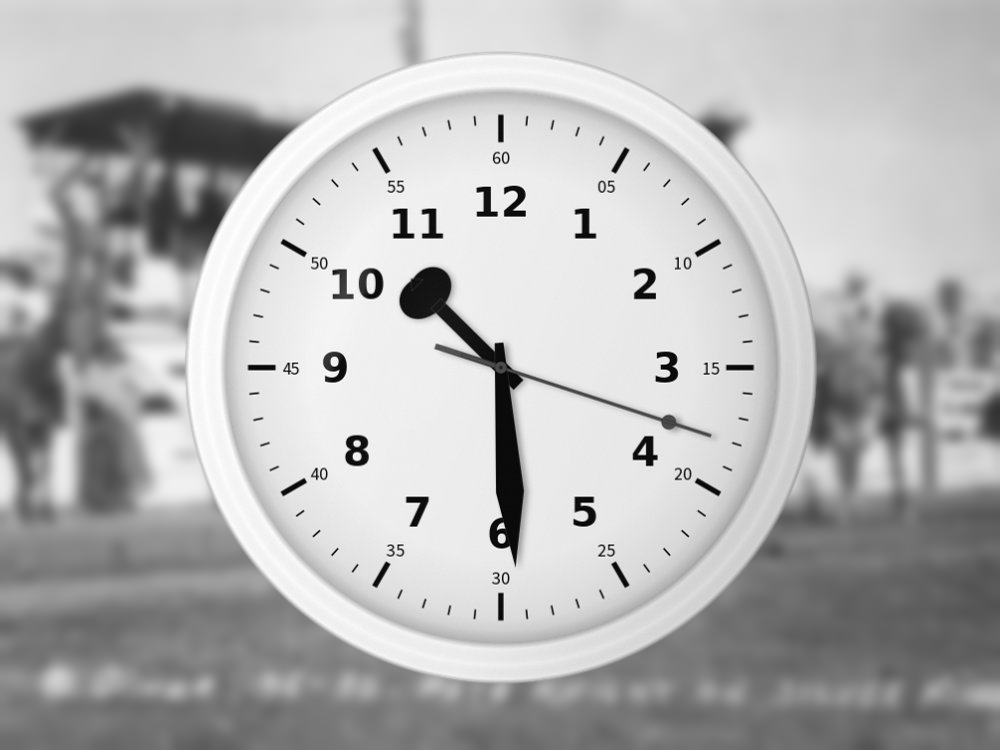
10,29,18
